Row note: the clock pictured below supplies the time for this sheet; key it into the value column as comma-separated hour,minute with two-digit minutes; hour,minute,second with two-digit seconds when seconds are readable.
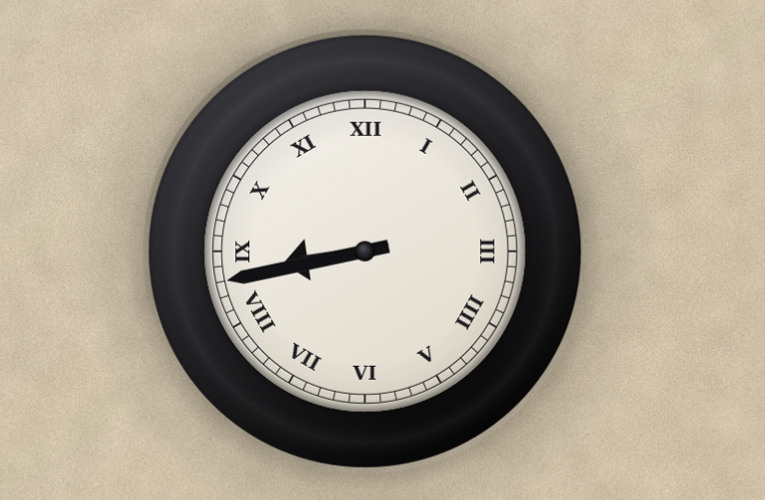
8,43
